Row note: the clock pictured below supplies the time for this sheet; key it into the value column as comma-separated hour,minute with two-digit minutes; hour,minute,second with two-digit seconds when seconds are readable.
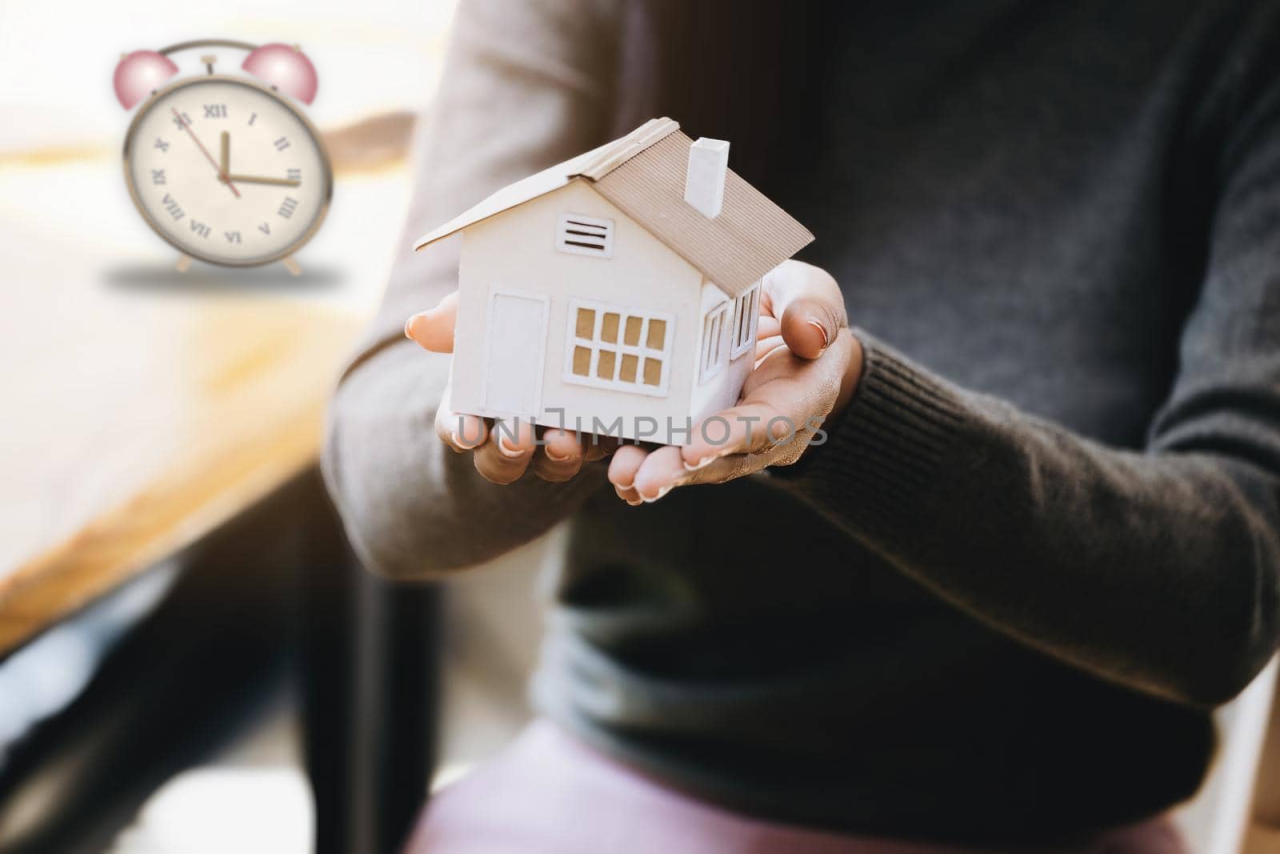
12,15,55
